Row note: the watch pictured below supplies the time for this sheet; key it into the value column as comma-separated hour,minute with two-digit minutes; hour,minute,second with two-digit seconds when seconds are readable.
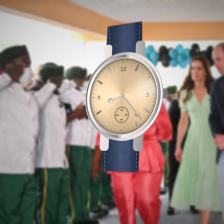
8,23
